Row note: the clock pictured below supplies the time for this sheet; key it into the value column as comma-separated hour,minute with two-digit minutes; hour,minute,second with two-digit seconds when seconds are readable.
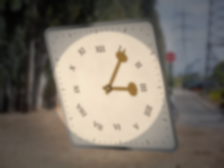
3,06
